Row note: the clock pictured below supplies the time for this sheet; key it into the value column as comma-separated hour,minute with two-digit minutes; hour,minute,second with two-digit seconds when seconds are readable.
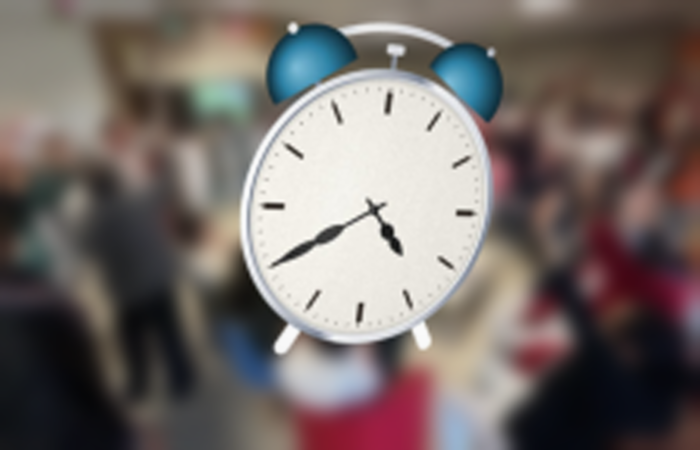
4,40
